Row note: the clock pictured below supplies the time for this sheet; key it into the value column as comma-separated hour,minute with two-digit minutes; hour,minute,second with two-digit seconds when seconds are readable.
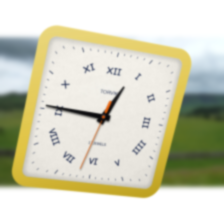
12,45,32
